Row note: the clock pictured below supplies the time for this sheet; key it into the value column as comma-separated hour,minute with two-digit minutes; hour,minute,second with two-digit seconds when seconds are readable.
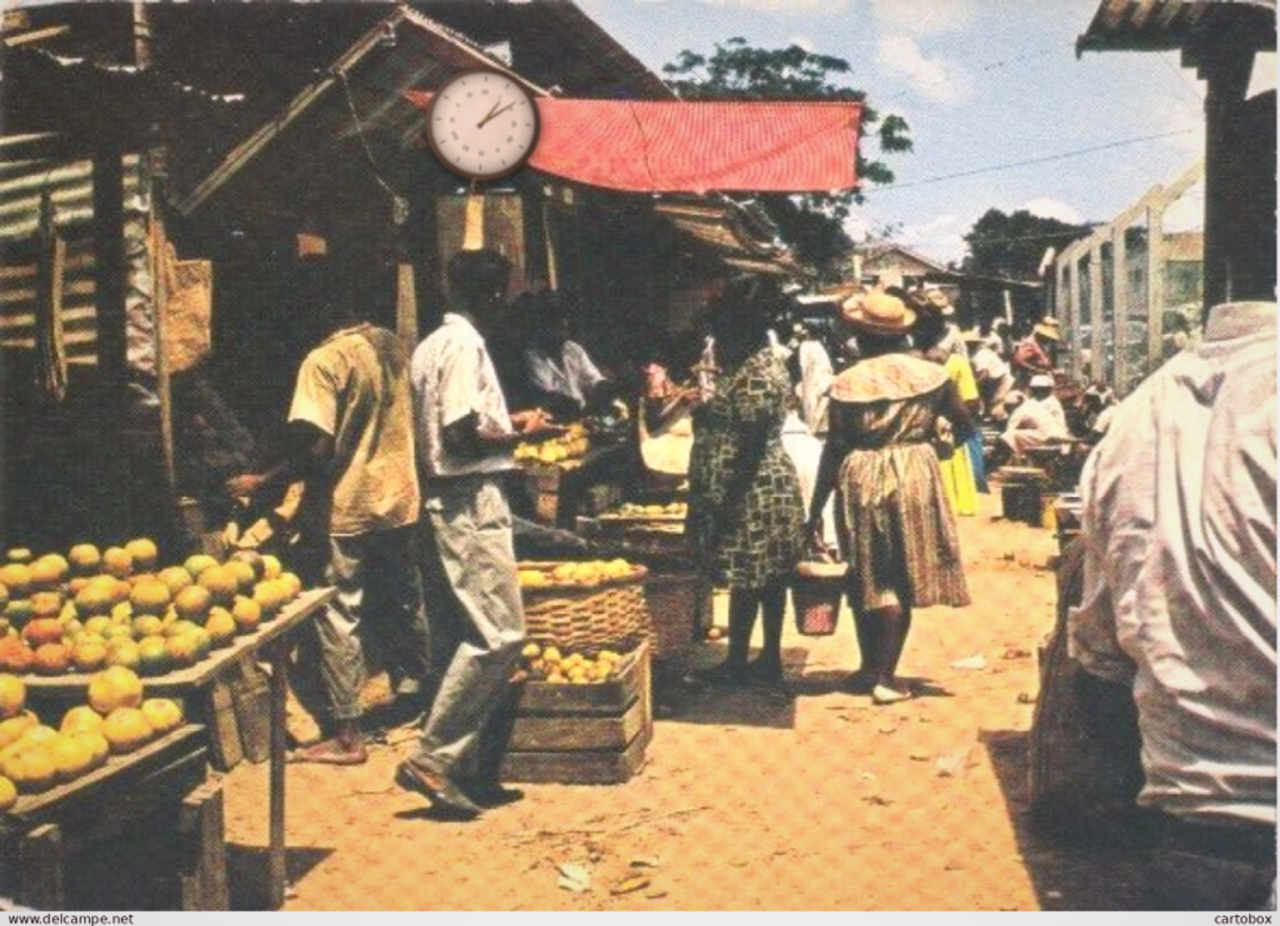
1,09
